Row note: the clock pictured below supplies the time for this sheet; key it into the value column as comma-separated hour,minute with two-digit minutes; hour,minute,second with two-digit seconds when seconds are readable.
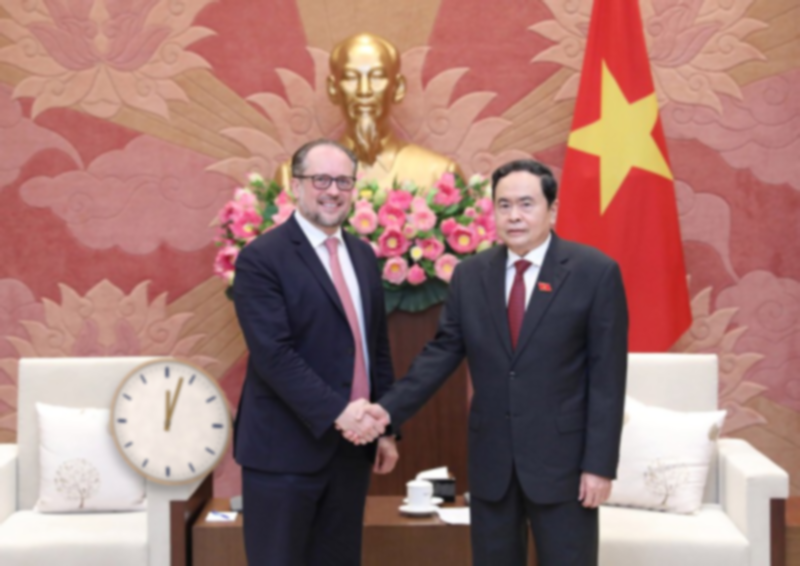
12,03
